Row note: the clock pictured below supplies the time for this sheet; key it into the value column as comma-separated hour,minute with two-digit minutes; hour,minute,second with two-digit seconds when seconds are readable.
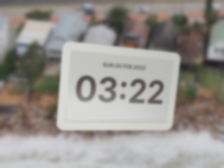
3,22
